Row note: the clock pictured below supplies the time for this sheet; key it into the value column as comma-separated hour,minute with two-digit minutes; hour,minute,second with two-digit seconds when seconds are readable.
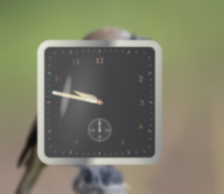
9,47
